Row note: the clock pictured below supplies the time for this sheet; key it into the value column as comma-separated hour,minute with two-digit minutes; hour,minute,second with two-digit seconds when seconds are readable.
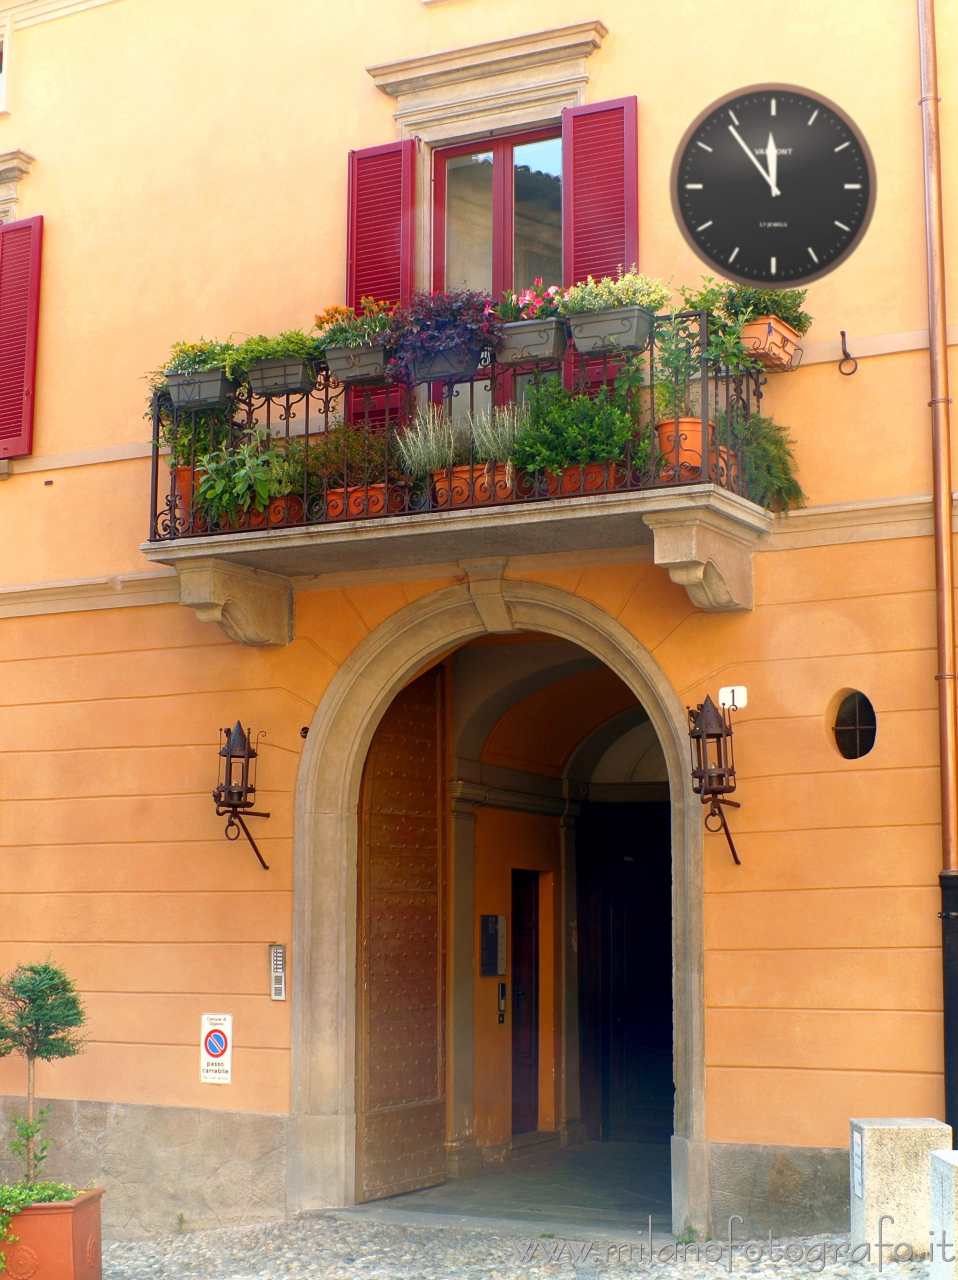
11,54
